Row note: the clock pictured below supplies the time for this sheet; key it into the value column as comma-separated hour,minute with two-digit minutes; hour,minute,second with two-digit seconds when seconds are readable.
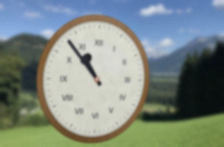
10,53
